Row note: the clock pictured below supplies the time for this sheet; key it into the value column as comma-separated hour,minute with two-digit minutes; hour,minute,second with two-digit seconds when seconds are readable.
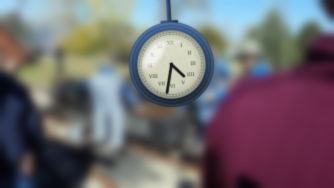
4,32
